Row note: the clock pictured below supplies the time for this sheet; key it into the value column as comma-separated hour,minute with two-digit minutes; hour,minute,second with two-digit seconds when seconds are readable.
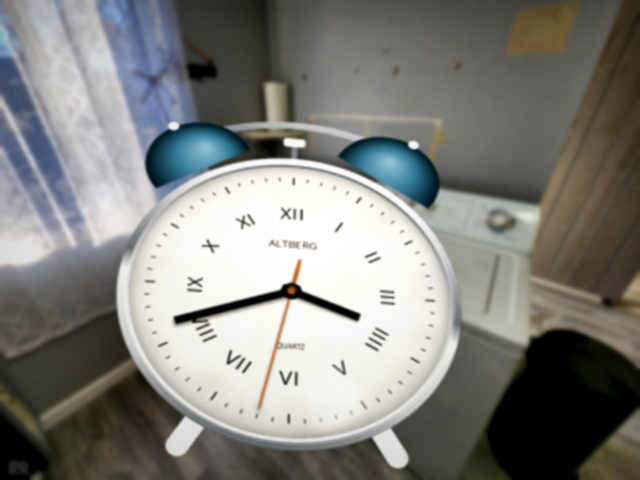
3,41,32
